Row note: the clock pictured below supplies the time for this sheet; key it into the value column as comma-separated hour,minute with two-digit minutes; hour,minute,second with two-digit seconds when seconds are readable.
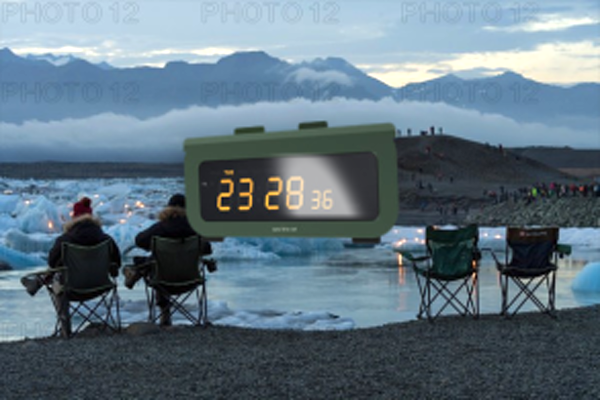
23,28,36
